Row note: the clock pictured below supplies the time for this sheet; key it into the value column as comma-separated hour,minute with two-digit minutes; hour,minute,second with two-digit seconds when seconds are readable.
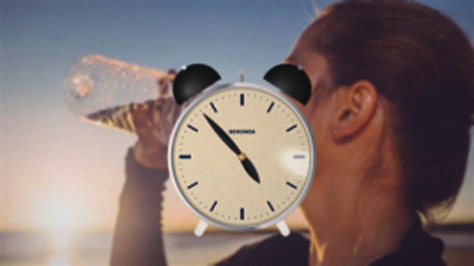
4,53
